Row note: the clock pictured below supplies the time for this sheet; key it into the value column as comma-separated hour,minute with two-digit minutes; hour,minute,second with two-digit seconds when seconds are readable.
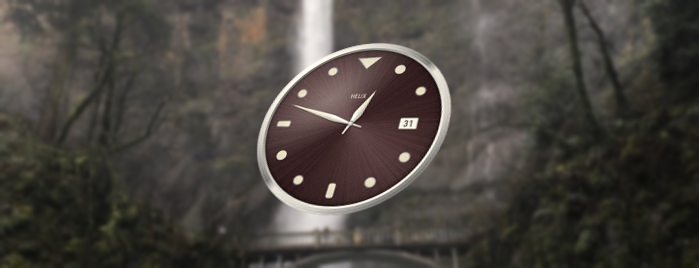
12,48
